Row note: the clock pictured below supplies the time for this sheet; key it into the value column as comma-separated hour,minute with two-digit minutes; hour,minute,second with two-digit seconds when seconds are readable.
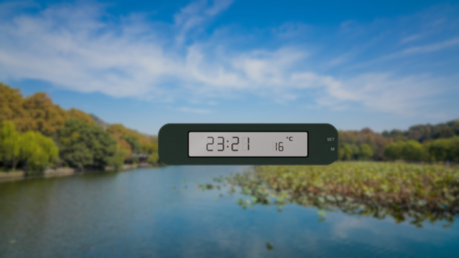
23,21
